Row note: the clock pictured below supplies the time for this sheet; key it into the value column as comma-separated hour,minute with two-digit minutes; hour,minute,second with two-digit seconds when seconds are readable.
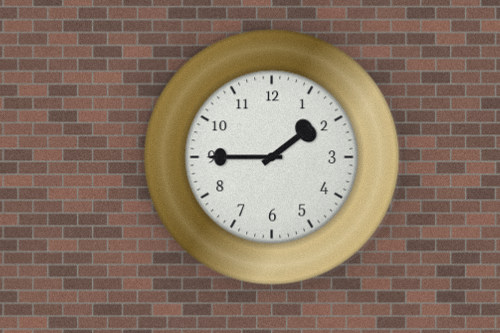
1,45
